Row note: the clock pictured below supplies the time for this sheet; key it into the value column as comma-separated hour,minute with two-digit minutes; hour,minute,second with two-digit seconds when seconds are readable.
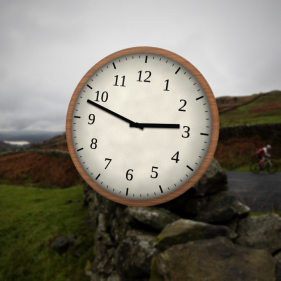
2,48
